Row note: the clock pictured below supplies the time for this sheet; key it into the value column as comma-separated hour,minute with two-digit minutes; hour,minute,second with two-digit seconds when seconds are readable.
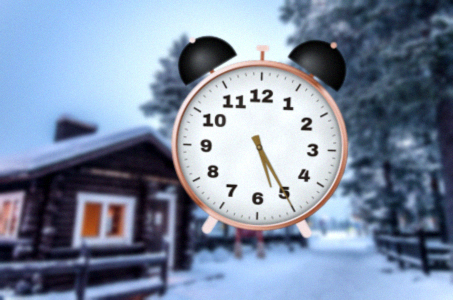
5,25
